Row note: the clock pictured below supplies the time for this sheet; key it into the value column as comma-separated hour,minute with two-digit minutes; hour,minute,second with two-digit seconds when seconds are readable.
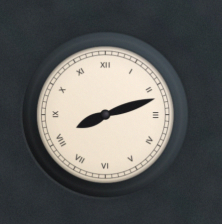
8,12
